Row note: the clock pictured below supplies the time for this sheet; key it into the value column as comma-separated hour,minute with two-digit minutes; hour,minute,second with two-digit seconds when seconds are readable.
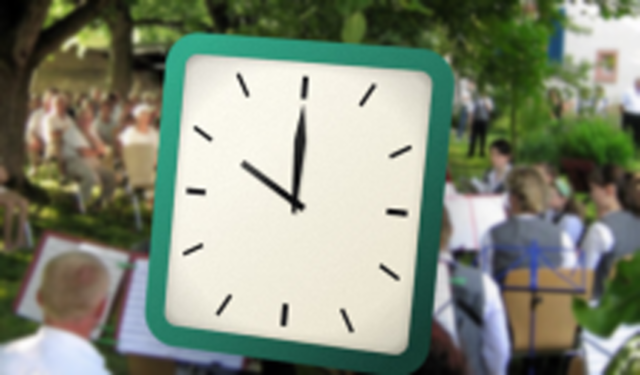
10,00
